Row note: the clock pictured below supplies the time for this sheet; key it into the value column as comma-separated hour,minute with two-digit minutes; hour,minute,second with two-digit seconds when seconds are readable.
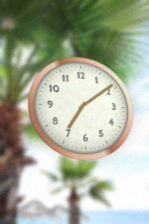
7,09
